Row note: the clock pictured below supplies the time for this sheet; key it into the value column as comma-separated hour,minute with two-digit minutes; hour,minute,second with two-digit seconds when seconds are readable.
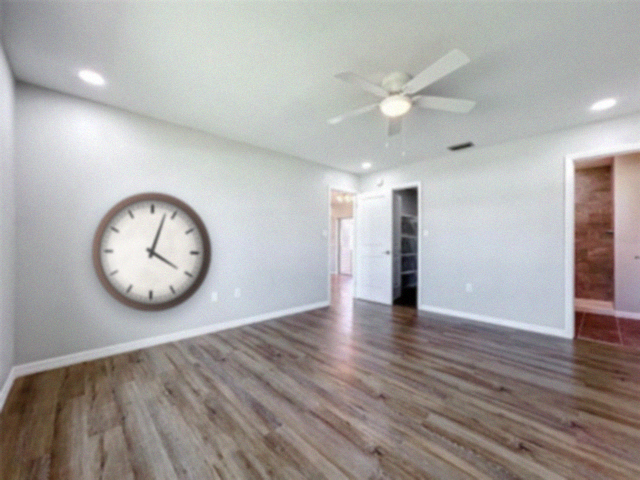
4,03
